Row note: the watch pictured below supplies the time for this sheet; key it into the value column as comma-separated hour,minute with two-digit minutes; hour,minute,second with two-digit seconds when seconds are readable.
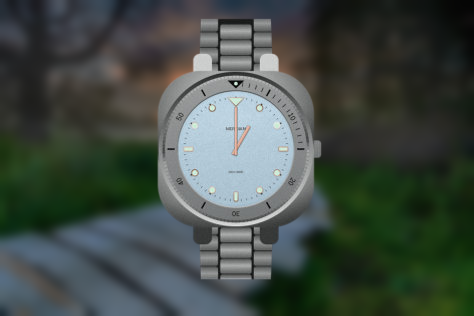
1,00
